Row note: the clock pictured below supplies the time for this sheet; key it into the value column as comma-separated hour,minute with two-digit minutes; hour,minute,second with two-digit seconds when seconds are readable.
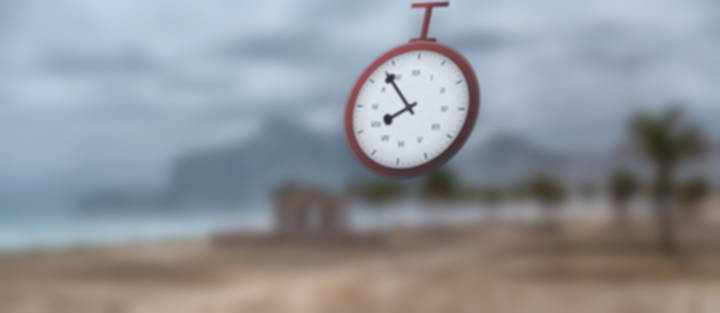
7,53
